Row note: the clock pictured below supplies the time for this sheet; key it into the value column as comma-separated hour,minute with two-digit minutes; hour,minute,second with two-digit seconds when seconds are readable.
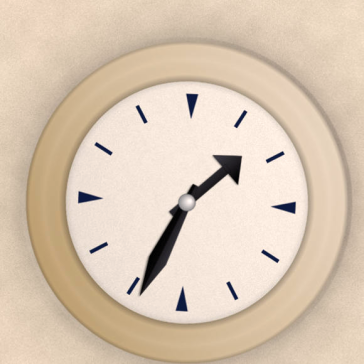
1,34
